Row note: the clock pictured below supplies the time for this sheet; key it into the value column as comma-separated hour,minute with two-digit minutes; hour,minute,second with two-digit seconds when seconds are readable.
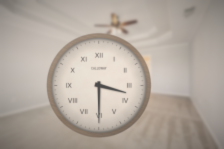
3,30
